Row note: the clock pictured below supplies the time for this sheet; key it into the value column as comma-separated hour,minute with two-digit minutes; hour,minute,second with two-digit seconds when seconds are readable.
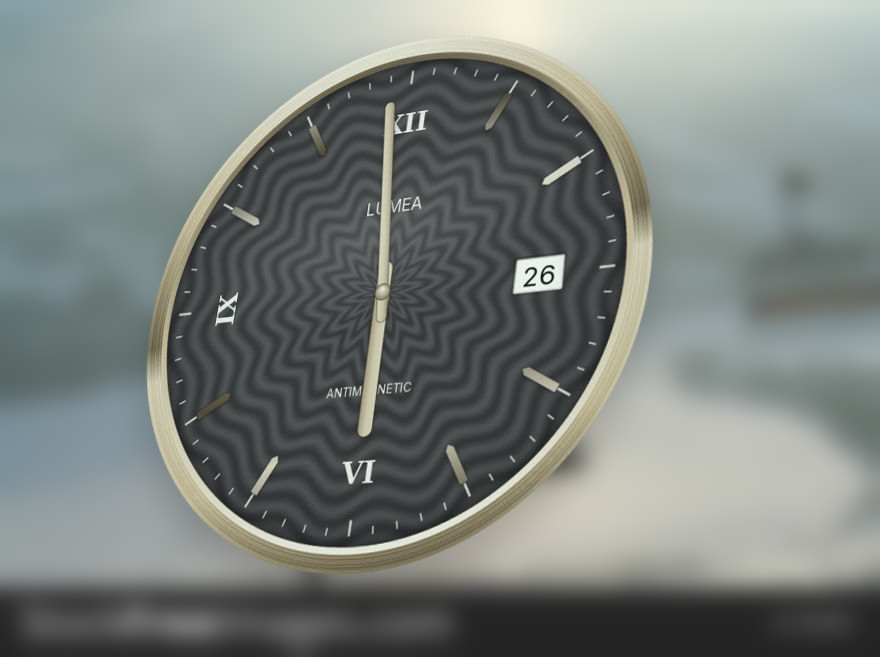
5,59
